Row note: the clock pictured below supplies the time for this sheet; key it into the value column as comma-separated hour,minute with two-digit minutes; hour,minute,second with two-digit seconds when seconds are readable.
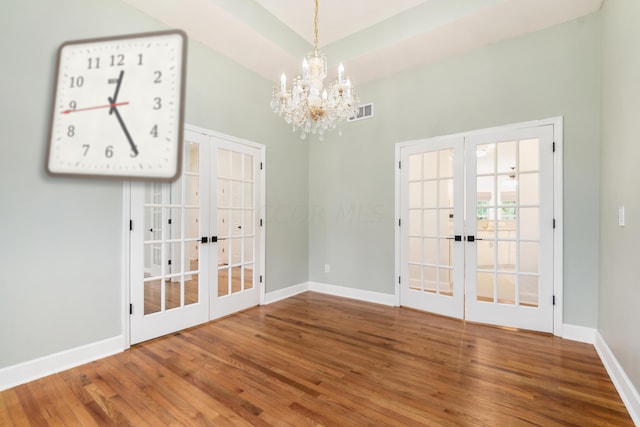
12,24,44
